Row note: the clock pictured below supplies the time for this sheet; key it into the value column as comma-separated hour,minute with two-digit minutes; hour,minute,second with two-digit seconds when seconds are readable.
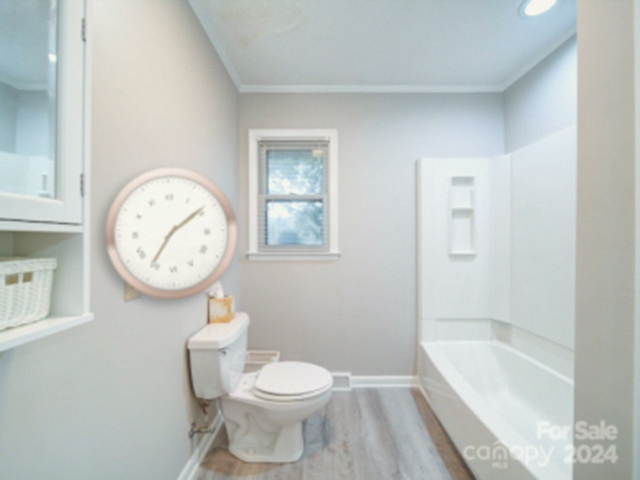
7,09
